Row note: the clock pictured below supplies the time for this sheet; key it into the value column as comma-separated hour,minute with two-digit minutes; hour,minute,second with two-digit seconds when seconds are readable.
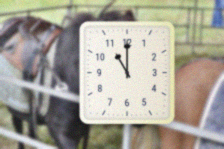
11,00
